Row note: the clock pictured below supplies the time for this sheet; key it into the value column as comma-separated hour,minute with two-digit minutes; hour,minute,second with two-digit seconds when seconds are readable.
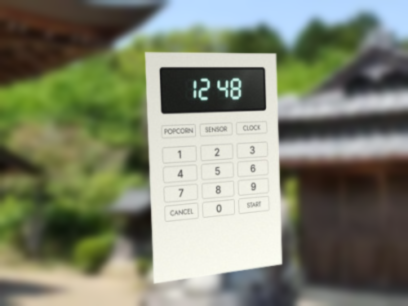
12,48
